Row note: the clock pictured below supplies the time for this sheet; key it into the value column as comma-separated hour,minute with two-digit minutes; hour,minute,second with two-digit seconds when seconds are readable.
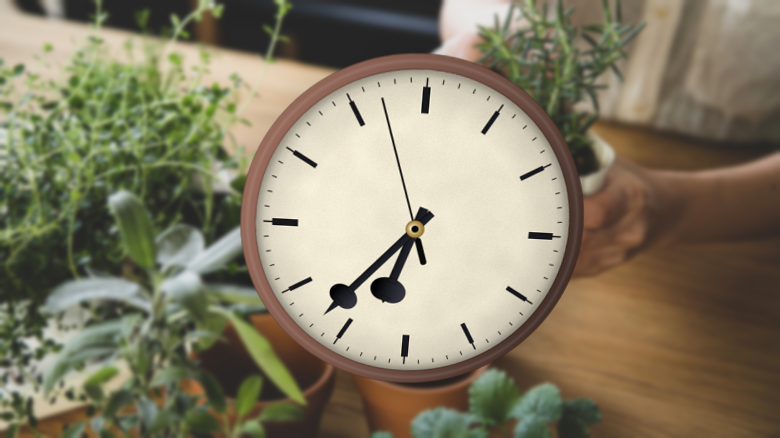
6,36,57
